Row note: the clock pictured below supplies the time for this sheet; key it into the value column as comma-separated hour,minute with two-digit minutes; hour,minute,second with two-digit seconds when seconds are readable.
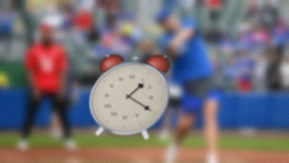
1,20
